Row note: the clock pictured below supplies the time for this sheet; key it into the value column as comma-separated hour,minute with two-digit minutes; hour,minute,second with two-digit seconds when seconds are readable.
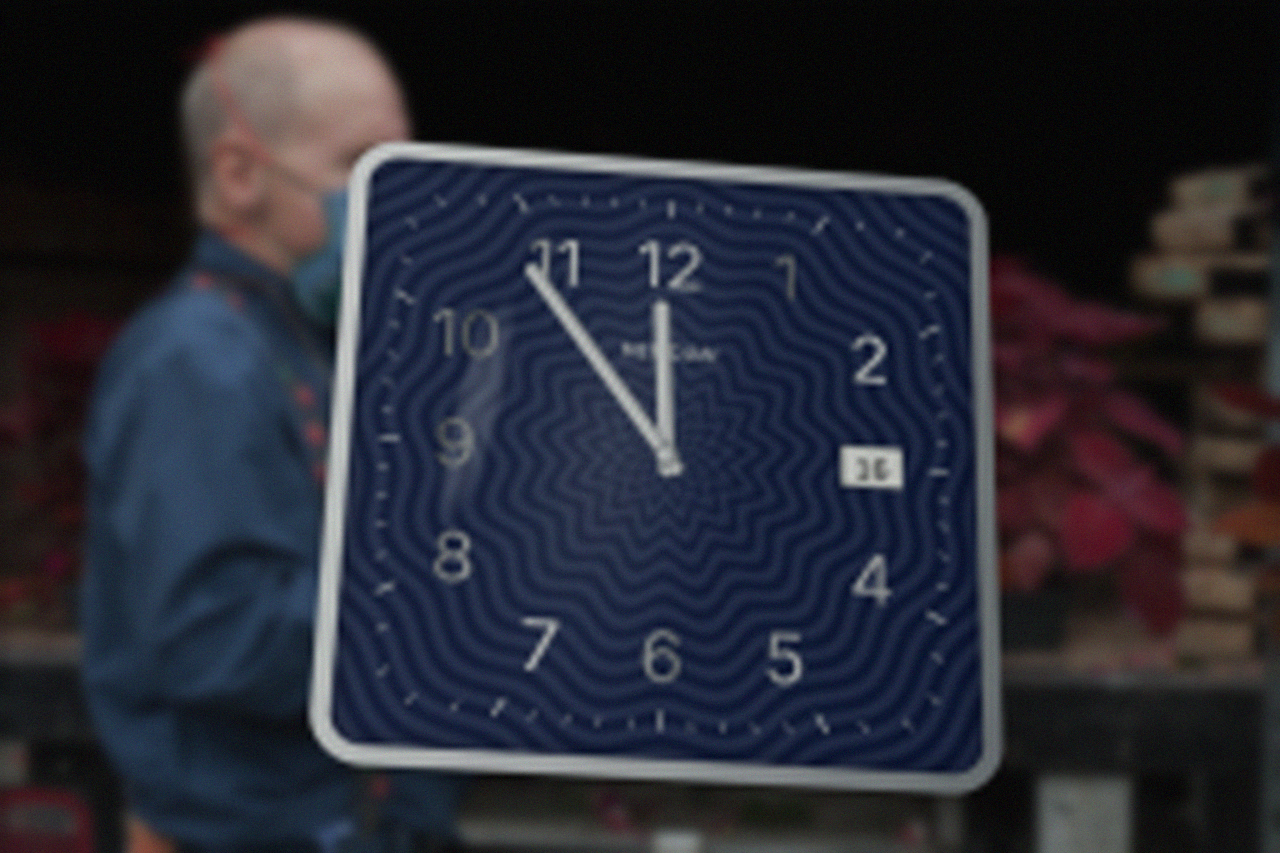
11,54
